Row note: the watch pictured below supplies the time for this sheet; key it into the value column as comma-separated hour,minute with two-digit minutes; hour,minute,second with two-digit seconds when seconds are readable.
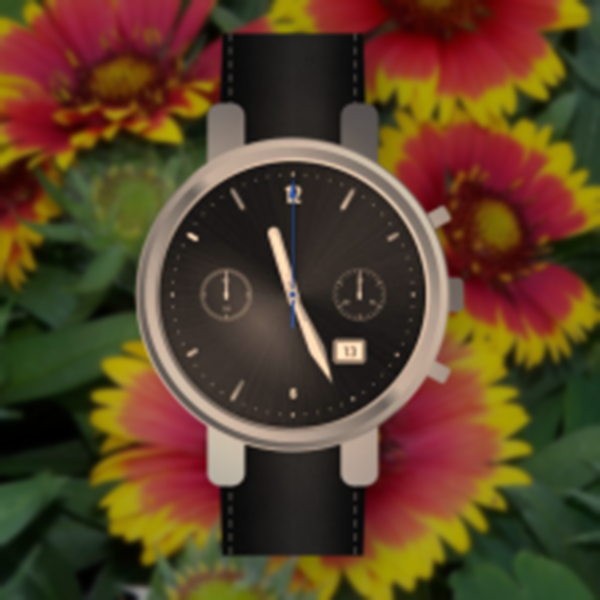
11,26
